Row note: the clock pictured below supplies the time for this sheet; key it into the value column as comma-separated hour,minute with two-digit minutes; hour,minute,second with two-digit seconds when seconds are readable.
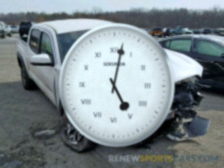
5,02
